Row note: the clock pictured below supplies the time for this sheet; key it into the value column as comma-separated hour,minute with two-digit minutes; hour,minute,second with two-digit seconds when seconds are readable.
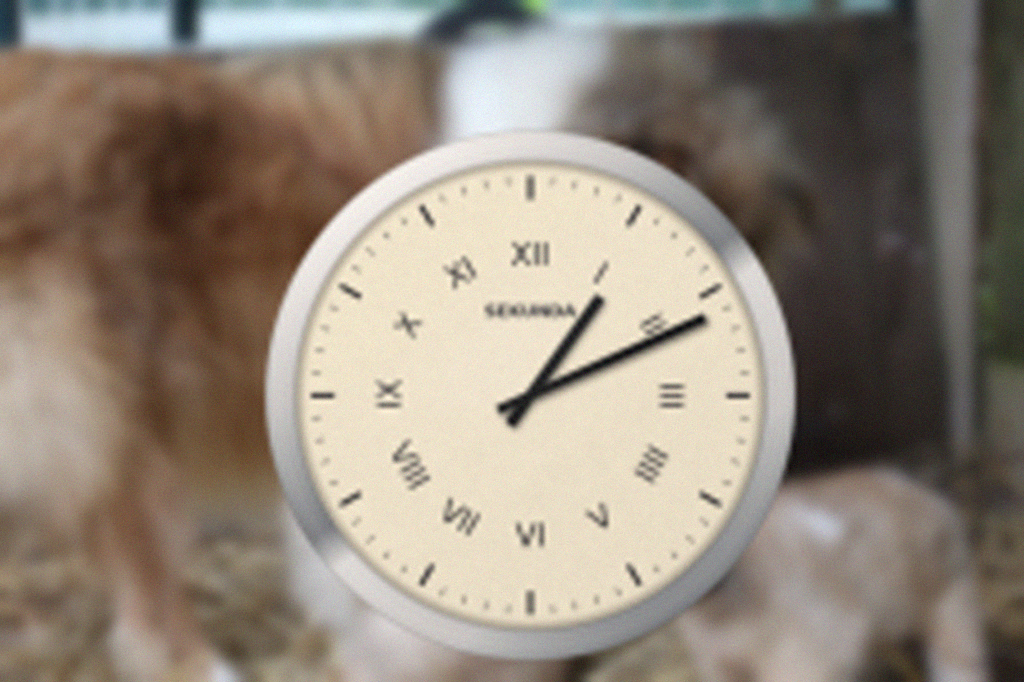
1,11
